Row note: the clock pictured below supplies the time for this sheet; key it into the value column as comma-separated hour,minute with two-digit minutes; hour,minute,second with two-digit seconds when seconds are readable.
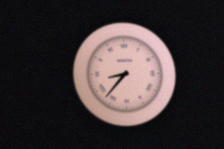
8,37
